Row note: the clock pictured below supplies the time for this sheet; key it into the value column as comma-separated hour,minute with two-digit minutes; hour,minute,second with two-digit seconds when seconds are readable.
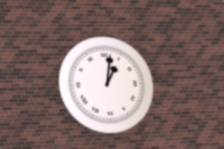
1,02
